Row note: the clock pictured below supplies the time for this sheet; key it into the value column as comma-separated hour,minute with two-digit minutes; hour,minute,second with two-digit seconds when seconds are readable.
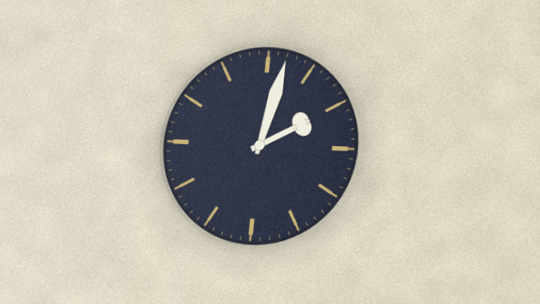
2,02
